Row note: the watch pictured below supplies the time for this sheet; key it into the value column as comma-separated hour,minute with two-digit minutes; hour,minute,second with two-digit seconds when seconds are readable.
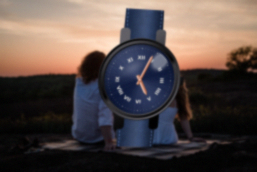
5,04
